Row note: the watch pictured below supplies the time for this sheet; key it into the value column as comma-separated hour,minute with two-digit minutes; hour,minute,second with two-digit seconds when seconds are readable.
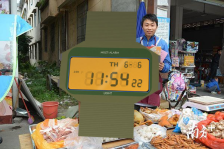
11,54,22
